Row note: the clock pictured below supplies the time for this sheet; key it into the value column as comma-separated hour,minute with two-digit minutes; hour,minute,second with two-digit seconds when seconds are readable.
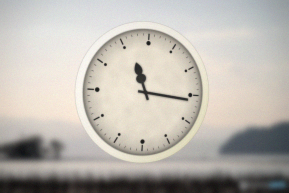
11,16
